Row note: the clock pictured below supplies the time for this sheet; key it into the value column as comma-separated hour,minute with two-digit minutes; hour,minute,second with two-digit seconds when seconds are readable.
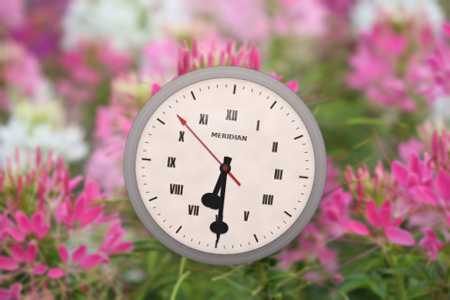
6,29,52
